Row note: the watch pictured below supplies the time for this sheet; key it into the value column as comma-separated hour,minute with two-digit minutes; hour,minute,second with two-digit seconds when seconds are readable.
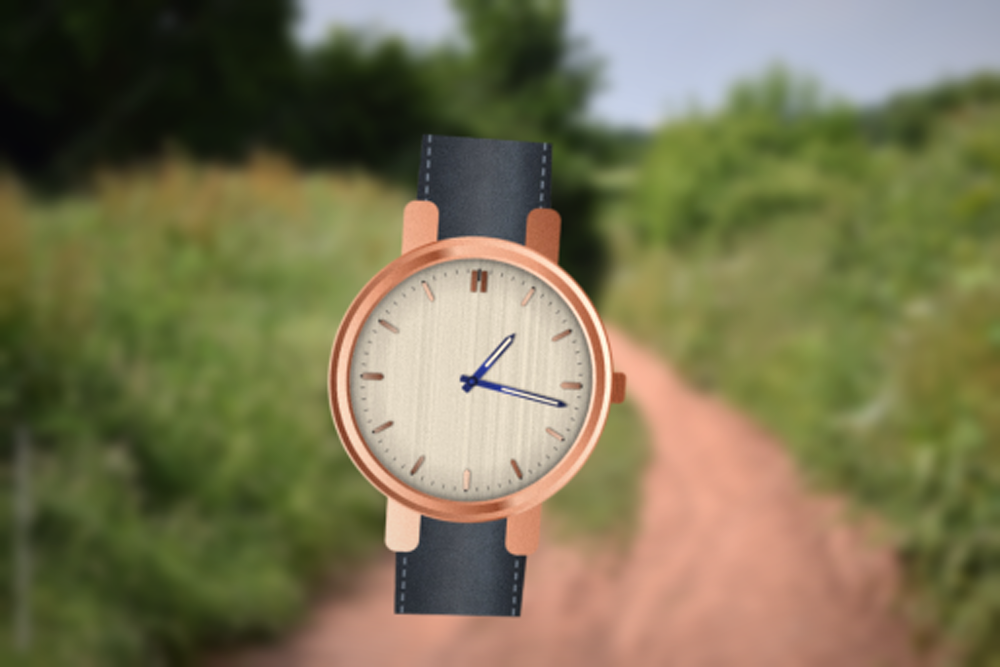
1,17
